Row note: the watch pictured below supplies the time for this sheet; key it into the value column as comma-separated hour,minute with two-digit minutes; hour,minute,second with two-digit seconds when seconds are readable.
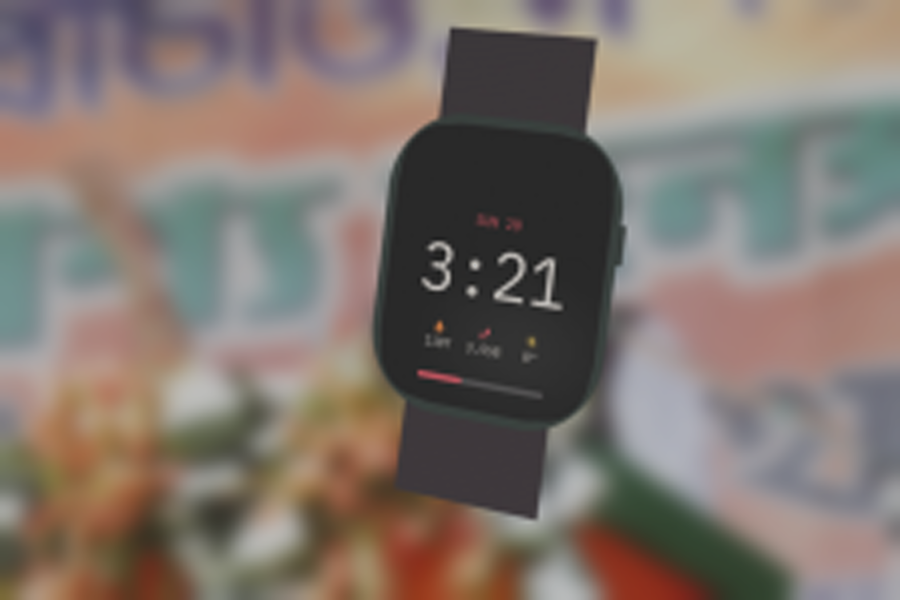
3,21
